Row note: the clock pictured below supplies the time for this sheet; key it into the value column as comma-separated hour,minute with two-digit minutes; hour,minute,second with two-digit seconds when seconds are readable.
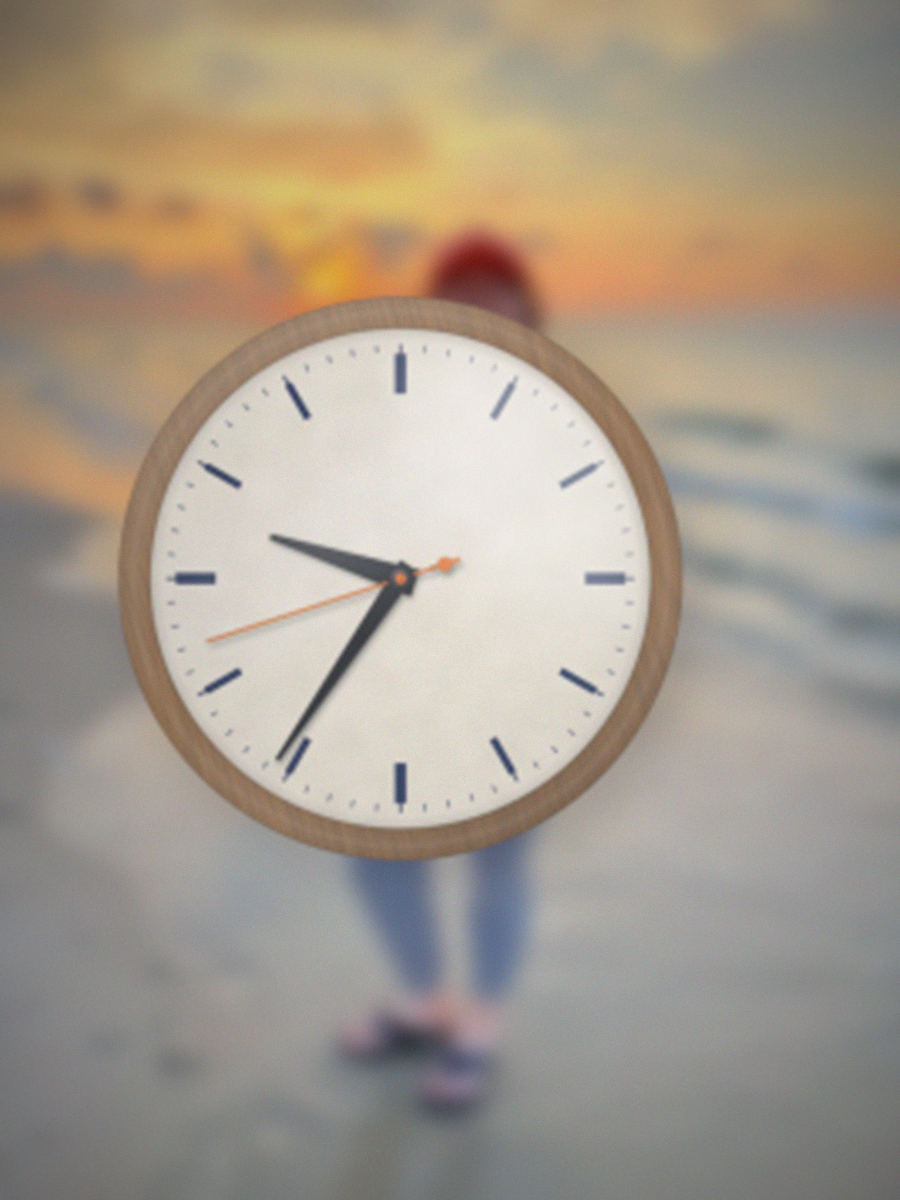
9,35,42
